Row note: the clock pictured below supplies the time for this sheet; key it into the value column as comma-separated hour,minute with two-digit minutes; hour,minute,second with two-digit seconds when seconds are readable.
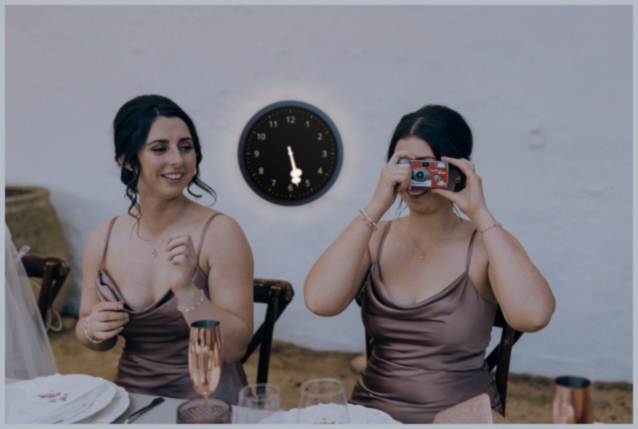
5,28
